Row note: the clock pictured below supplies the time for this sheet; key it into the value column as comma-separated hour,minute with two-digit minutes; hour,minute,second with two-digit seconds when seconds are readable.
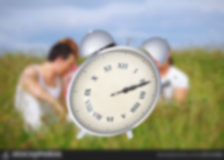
2,11
